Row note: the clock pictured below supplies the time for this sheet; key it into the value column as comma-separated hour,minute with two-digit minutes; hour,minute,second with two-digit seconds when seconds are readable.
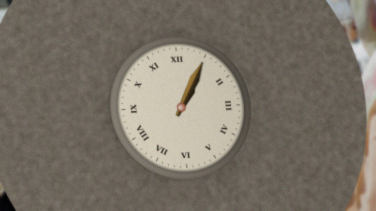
1,05
